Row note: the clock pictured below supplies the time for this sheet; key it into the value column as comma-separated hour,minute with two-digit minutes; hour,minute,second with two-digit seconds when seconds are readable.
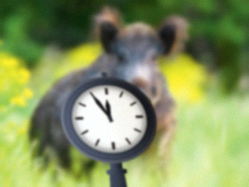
11,55
